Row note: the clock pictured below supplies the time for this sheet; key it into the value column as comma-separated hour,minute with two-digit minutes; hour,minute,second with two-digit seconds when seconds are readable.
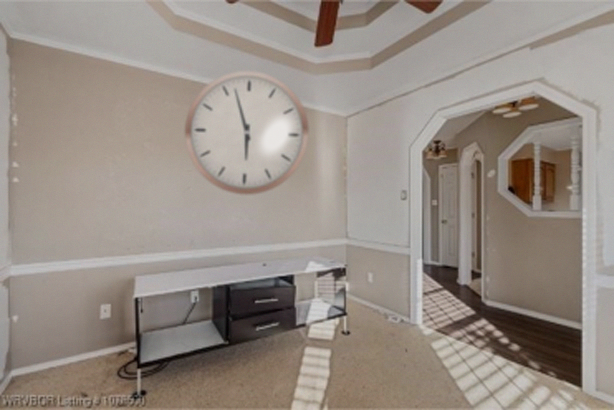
5,57
